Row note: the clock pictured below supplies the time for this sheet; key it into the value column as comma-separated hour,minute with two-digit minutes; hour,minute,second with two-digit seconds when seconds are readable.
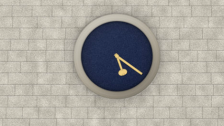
5,21
